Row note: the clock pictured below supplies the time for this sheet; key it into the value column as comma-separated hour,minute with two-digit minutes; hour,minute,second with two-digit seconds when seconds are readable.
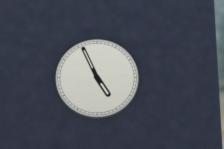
4,56
